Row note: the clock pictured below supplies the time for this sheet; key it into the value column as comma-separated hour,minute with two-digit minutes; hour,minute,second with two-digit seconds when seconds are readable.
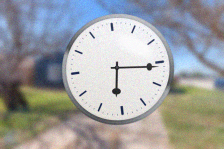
6,16
